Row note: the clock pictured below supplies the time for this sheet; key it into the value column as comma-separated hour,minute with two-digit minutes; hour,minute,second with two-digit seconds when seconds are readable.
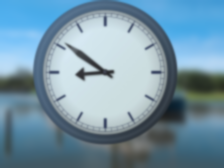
8,51
